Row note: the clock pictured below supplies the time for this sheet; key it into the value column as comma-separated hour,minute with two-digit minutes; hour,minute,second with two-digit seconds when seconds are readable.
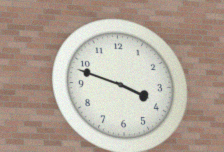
3,48
